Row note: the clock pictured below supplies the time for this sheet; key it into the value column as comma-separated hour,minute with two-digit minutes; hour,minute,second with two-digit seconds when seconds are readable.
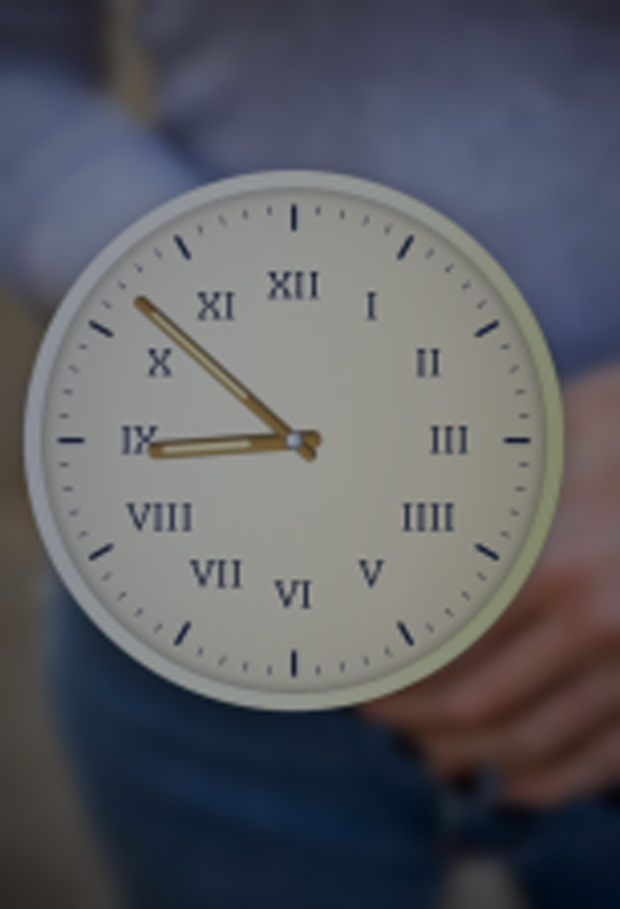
8,52
